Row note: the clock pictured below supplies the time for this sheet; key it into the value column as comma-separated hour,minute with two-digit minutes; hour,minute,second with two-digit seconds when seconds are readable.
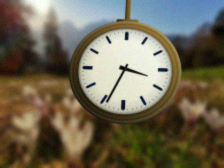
3,34
